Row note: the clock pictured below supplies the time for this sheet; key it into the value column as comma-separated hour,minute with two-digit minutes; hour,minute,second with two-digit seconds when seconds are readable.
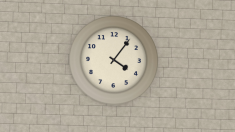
4,06
